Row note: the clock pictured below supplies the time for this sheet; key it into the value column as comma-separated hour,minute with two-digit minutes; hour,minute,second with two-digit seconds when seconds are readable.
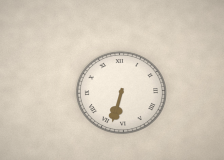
6,33
